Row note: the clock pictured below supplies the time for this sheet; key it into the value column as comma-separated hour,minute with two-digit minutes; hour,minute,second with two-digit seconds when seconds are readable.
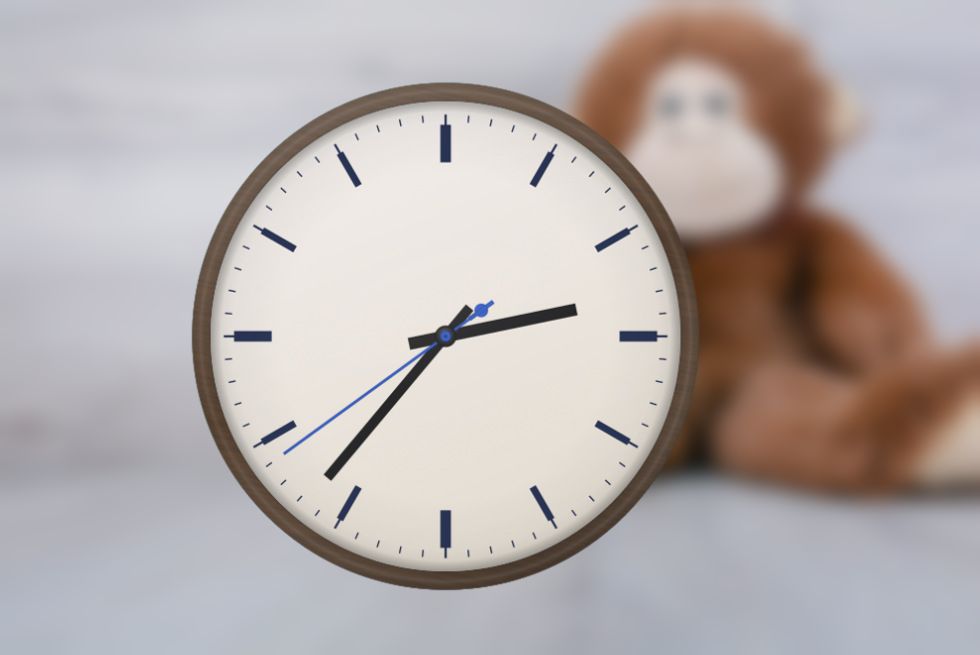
2,36,39
